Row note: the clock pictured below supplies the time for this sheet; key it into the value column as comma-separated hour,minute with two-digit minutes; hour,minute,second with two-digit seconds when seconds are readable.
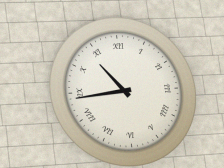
10,44
